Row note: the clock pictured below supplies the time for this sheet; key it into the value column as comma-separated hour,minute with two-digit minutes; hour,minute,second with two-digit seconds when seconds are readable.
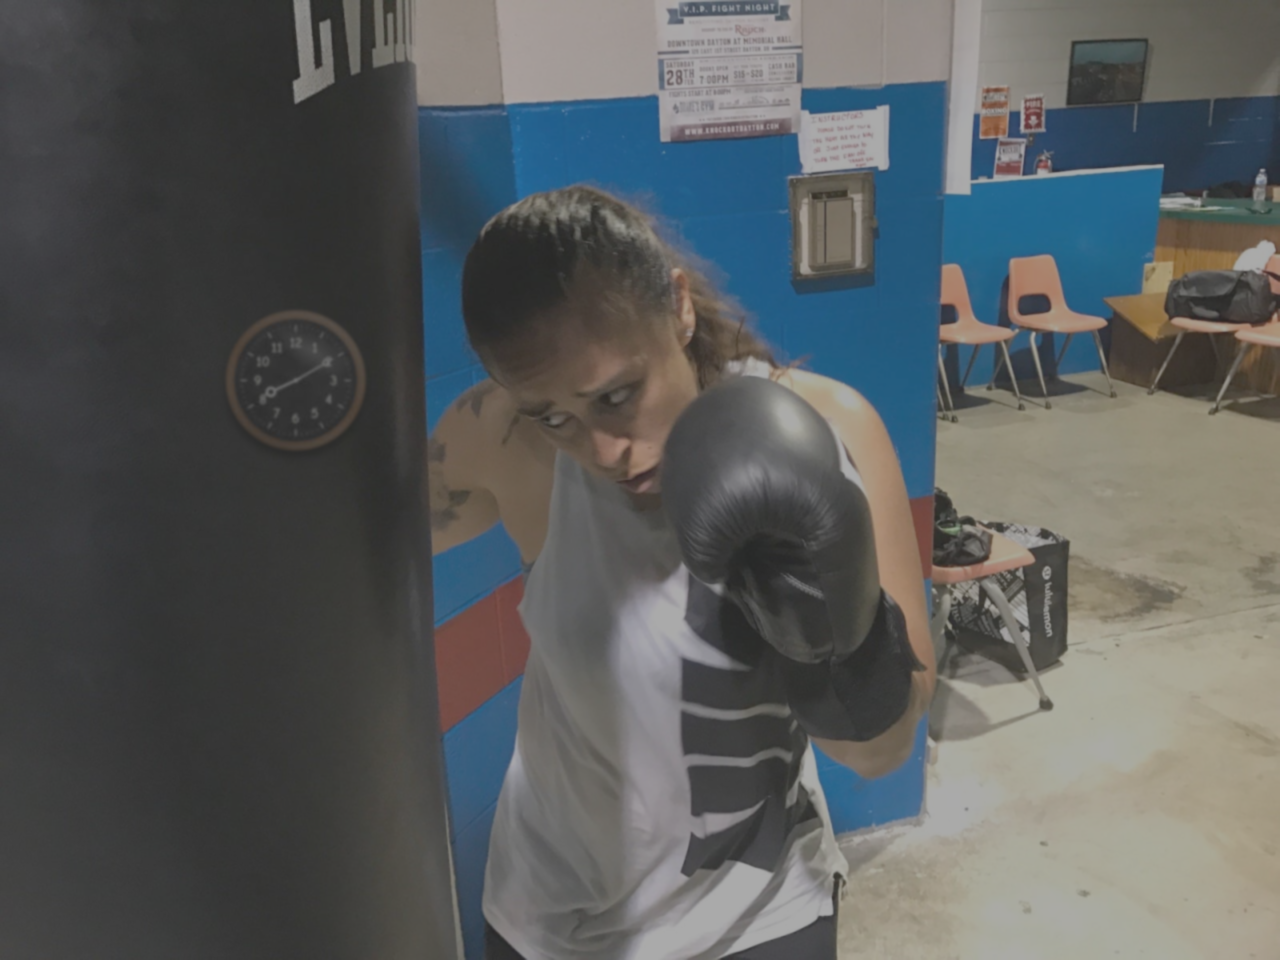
8,10
